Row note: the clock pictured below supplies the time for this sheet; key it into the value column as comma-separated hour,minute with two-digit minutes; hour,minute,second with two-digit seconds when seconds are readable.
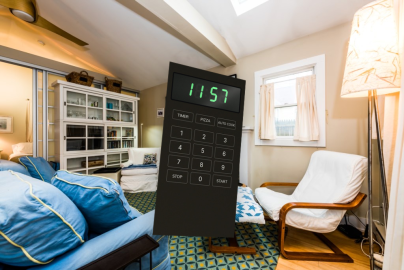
11,57
